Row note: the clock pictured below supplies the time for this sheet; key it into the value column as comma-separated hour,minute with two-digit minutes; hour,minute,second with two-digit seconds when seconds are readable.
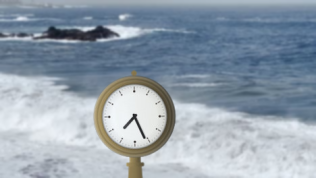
7,26
